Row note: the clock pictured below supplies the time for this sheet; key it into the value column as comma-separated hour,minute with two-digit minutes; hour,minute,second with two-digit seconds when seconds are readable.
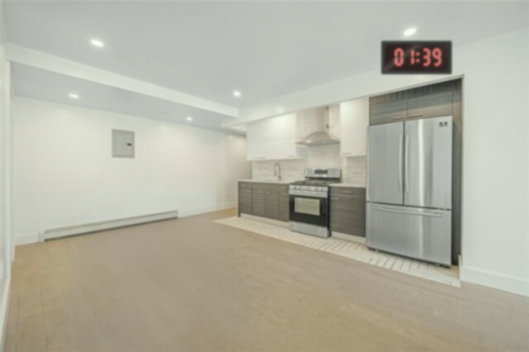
1,39
